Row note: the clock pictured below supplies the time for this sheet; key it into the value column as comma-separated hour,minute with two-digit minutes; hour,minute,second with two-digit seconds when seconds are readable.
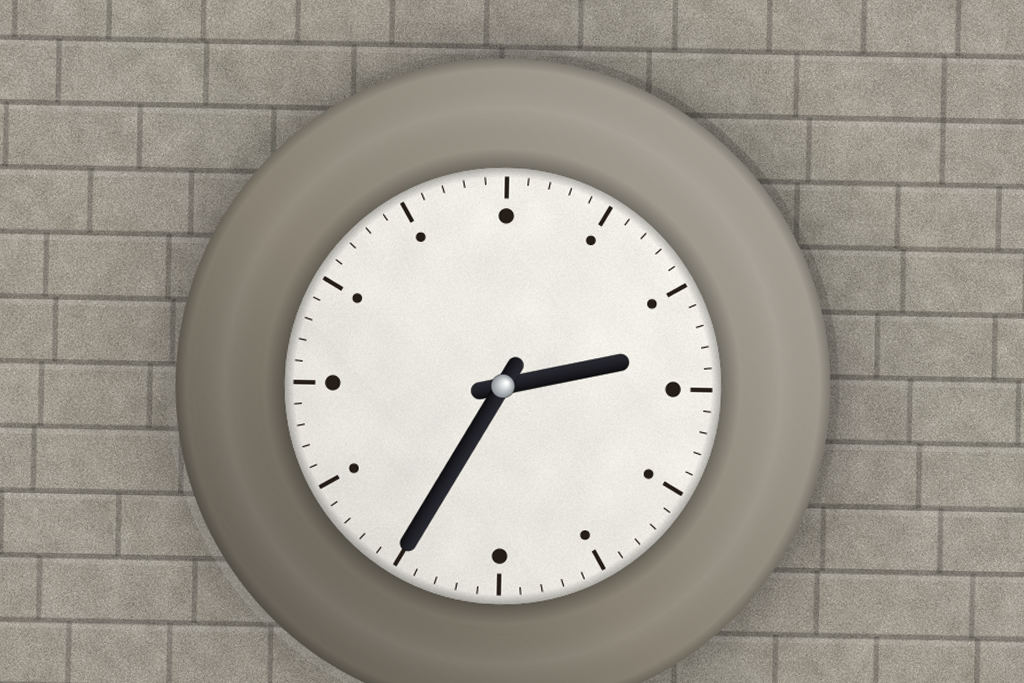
2,35
